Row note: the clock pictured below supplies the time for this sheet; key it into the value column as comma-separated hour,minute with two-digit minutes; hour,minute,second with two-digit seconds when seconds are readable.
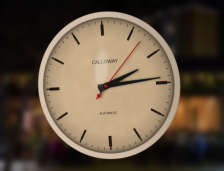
2,14,07
